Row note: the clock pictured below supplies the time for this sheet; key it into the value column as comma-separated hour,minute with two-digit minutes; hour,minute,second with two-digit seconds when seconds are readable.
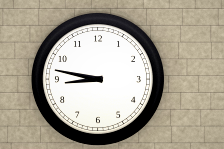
8,47
